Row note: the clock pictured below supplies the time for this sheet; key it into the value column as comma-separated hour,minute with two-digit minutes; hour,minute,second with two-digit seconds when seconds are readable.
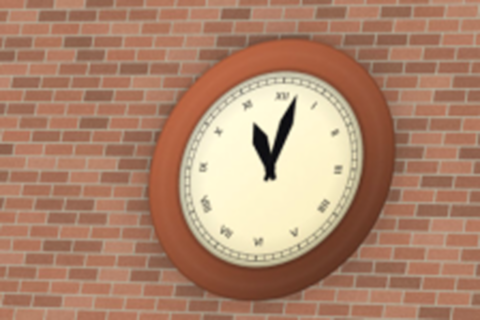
11,02
